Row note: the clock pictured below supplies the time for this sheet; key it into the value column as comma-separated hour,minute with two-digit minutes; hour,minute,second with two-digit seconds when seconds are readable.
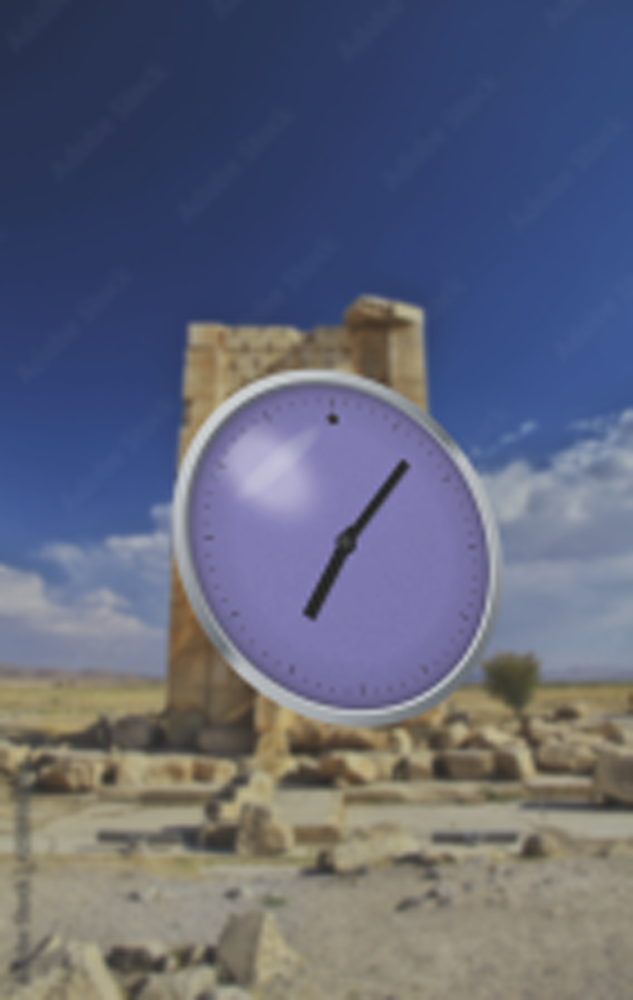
7,07
